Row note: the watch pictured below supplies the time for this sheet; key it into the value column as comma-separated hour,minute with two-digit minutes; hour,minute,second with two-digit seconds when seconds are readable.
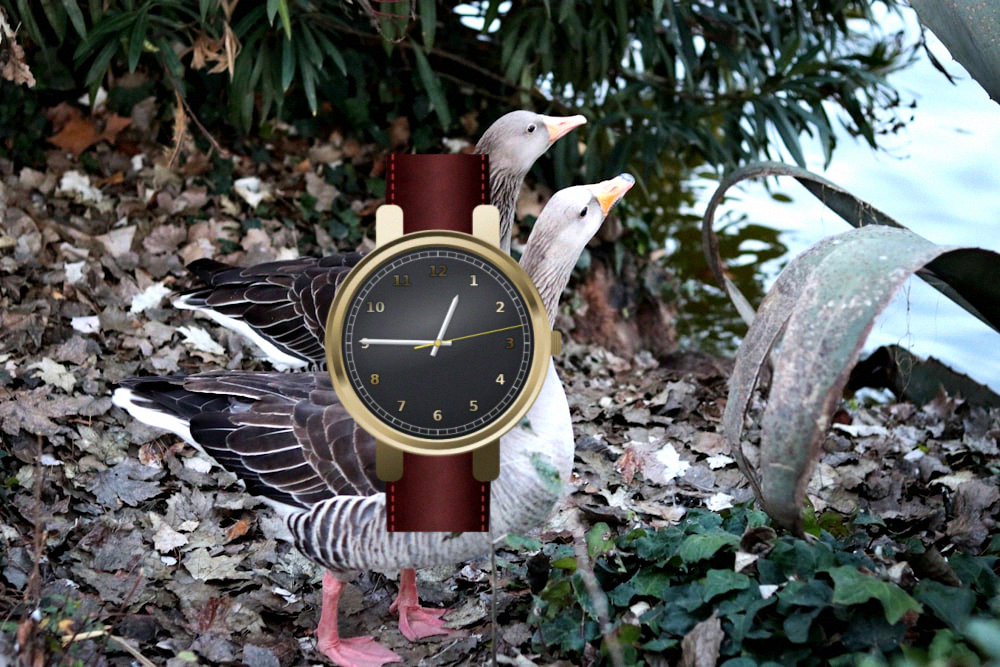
12,45,13
